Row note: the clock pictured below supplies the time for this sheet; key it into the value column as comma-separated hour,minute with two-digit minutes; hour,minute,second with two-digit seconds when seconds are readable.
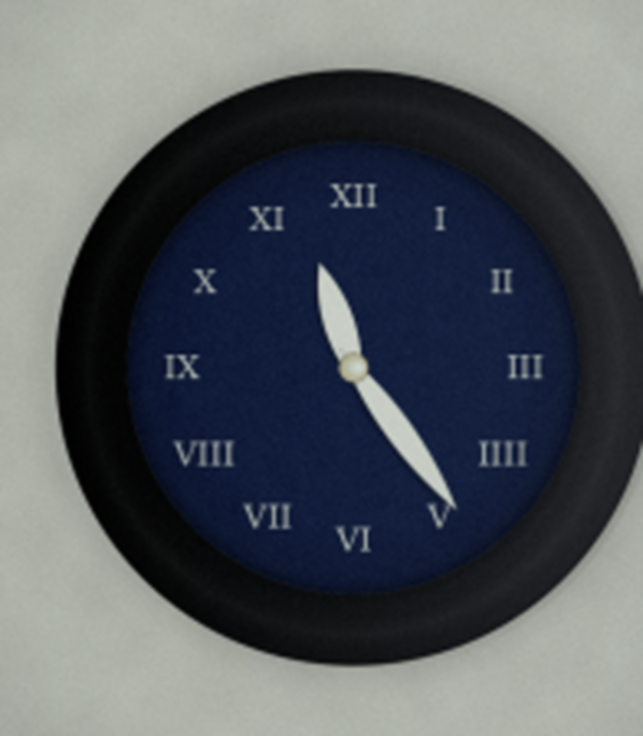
11,24
